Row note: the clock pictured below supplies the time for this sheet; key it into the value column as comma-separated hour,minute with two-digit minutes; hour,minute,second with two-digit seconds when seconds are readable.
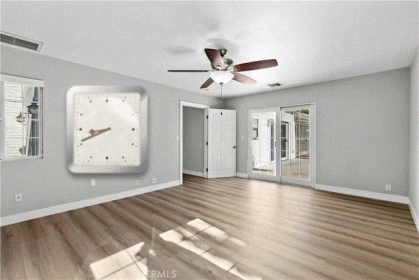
8,41
